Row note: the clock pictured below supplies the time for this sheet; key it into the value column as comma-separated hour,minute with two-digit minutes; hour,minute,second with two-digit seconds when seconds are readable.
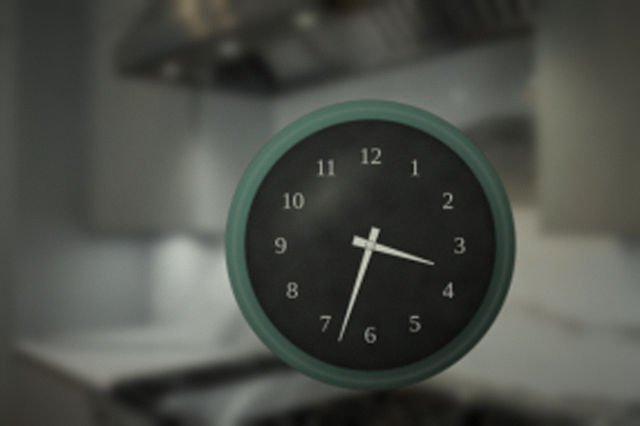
3,33
